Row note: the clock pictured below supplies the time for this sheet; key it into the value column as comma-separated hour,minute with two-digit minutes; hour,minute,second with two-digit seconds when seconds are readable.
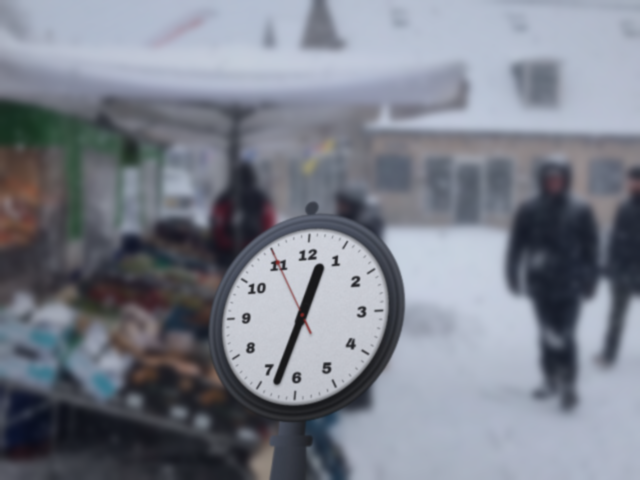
12,32,55
